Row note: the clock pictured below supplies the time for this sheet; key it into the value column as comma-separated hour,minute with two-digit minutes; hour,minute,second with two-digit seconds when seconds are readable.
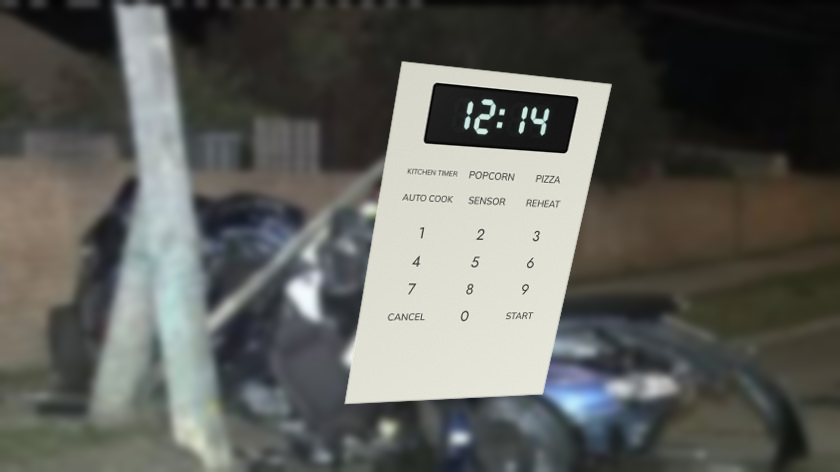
12,14
